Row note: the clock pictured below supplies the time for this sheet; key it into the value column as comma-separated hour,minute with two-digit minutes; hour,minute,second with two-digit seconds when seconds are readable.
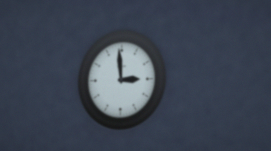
2,59
